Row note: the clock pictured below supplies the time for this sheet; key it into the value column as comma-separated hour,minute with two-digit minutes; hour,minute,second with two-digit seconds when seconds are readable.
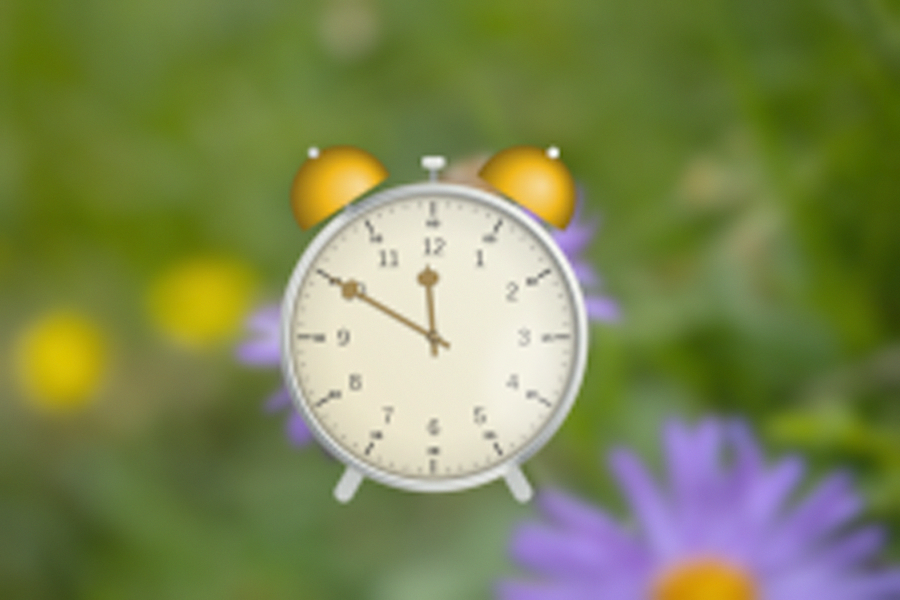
11,50
